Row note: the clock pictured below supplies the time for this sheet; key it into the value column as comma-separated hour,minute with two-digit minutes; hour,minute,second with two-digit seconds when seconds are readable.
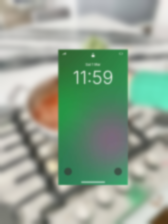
11,59
